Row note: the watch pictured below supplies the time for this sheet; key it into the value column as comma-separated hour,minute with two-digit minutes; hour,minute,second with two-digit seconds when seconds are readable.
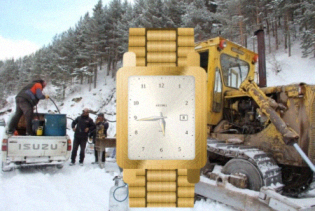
5,44
